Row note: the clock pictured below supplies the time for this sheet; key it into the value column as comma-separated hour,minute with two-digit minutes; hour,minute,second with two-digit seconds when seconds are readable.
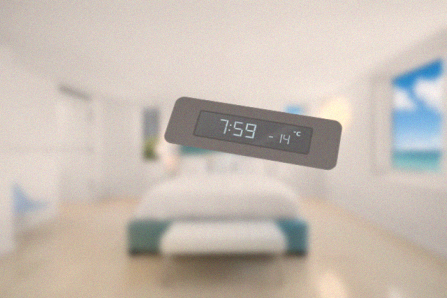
7,59
